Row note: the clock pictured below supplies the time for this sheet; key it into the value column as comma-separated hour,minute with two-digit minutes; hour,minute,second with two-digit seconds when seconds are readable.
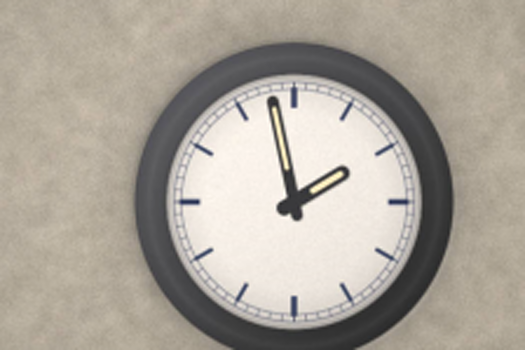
1,58
